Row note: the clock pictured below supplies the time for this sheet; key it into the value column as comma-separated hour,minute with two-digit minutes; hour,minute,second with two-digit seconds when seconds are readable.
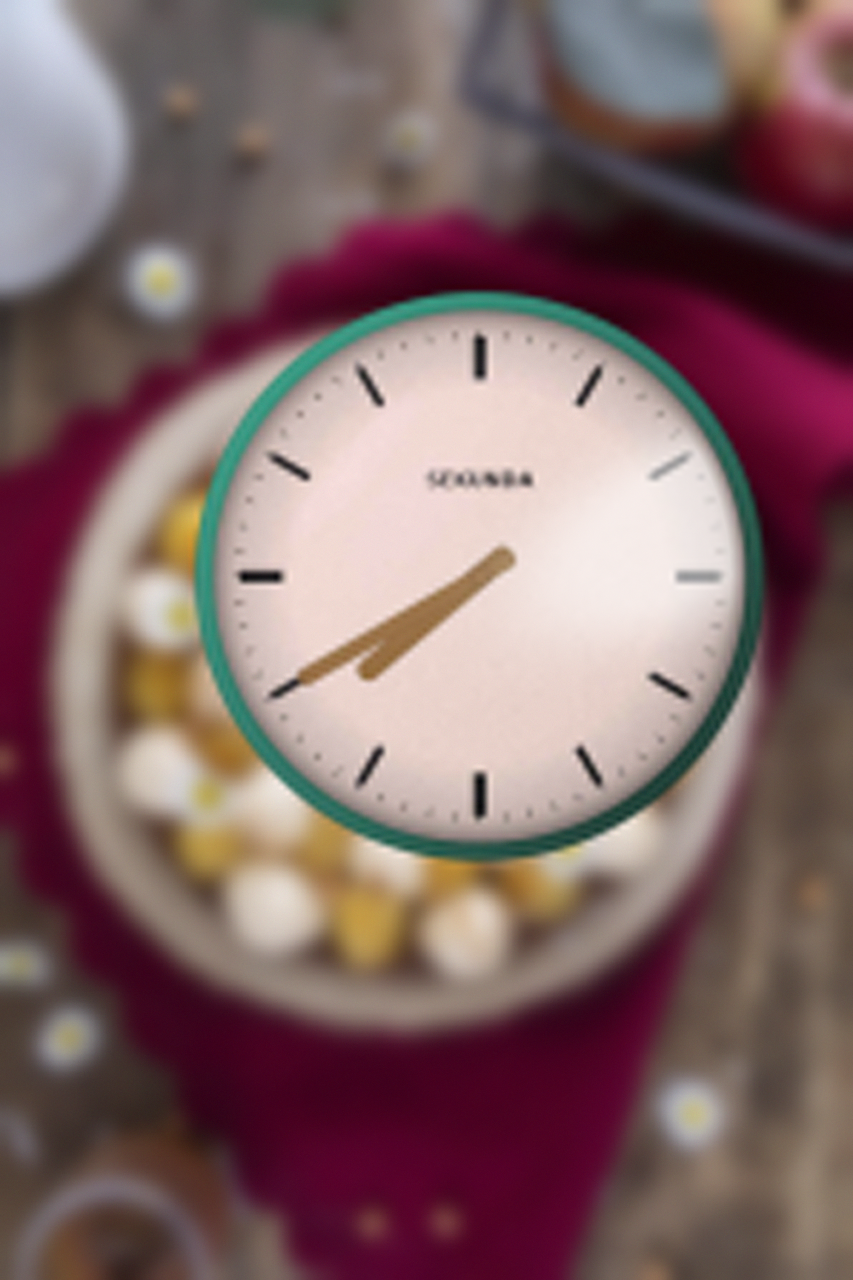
7,40
